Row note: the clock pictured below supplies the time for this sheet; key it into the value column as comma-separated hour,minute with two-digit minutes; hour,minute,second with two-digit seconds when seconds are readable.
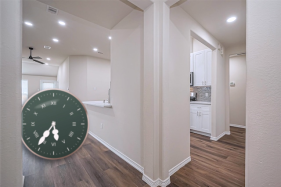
5,36
